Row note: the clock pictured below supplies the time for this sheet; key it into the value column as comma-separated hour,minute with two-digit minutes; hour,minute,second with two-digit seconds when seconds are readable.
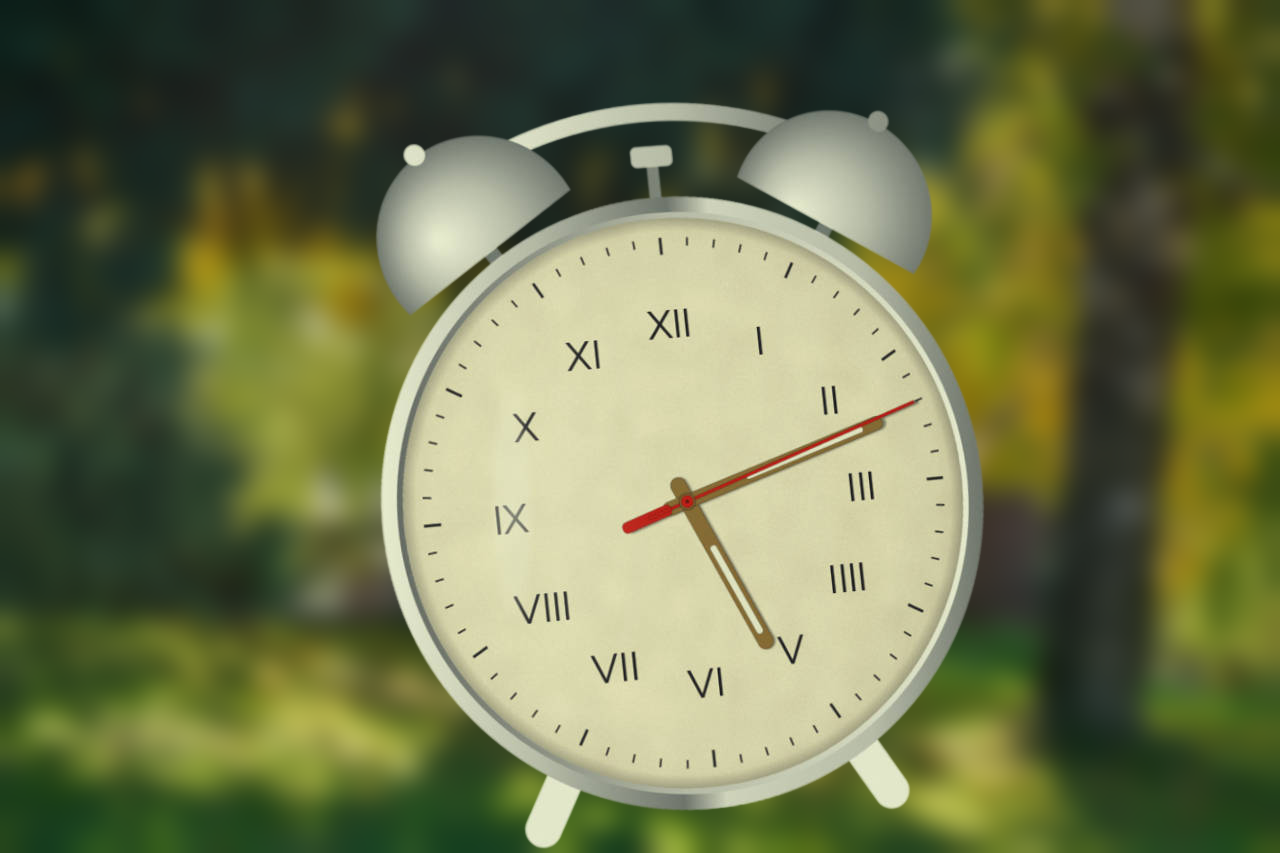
5,12,12
